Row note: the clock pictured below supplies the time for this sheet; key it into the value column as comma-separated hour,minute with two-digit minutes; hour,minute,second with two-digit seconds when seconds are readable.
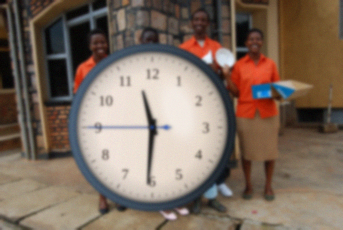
11,30,45
